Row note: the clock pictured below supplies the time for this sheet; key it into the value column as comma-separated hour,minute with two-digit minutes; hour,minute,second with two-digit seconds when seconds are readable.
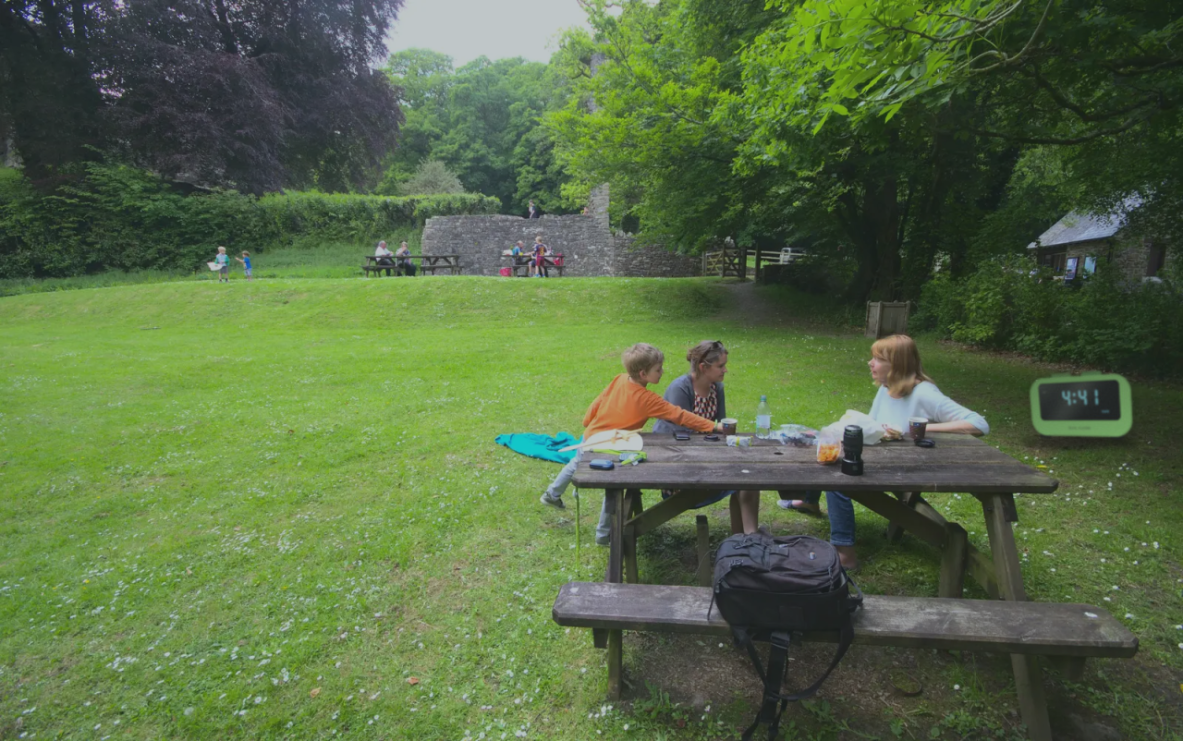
4,41
